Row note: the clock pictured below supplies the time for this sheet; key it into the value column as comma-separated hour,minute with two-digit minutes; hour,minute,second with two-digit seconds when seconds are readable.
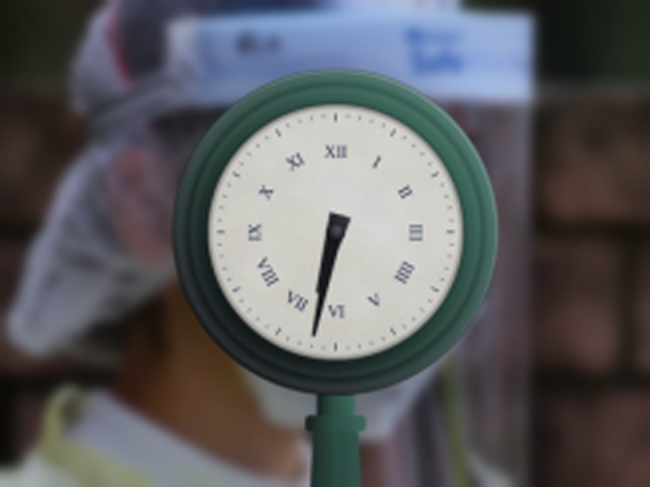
6,32
